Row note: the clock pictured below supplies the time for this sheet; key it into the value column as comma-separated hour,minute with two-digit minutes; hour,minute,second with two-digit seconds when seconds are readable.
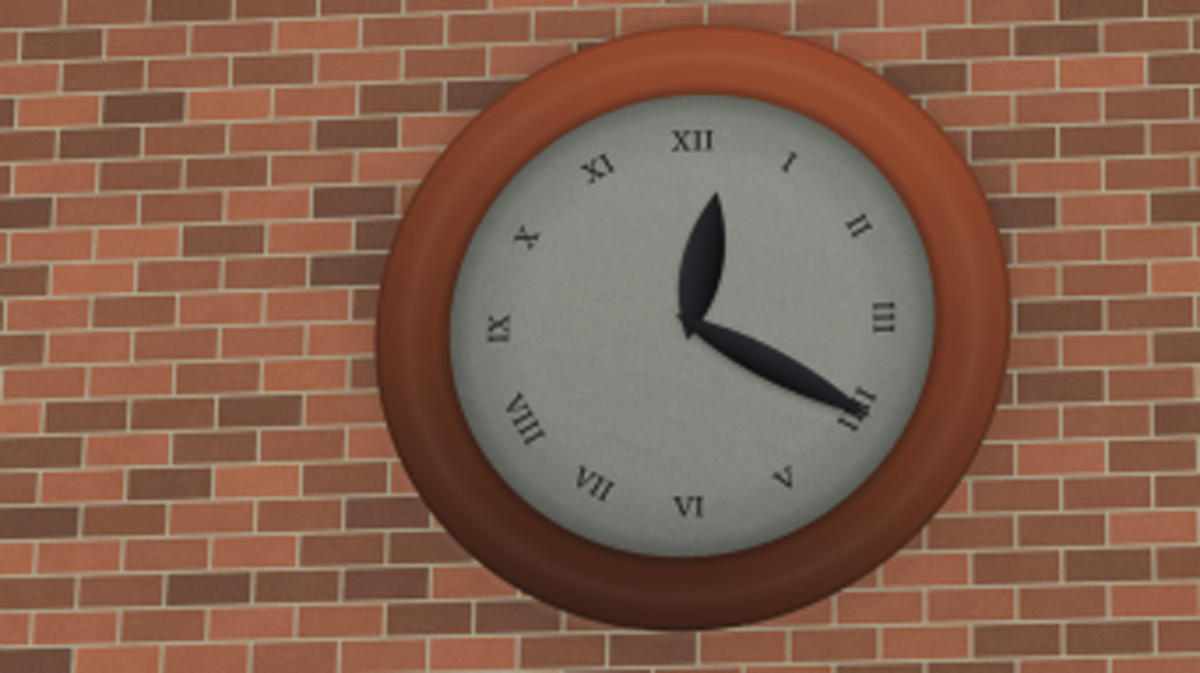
12,20
